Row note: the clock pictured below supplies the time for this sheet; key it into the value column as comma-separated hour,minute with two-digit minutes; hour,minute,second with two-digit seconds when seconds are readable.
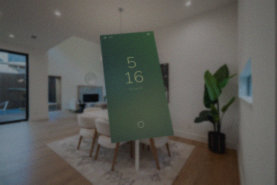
5,16
